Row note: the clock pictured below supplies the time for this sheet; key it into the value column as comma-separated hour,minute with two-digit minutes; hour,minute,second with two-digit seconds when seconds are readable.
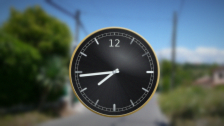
7,44
